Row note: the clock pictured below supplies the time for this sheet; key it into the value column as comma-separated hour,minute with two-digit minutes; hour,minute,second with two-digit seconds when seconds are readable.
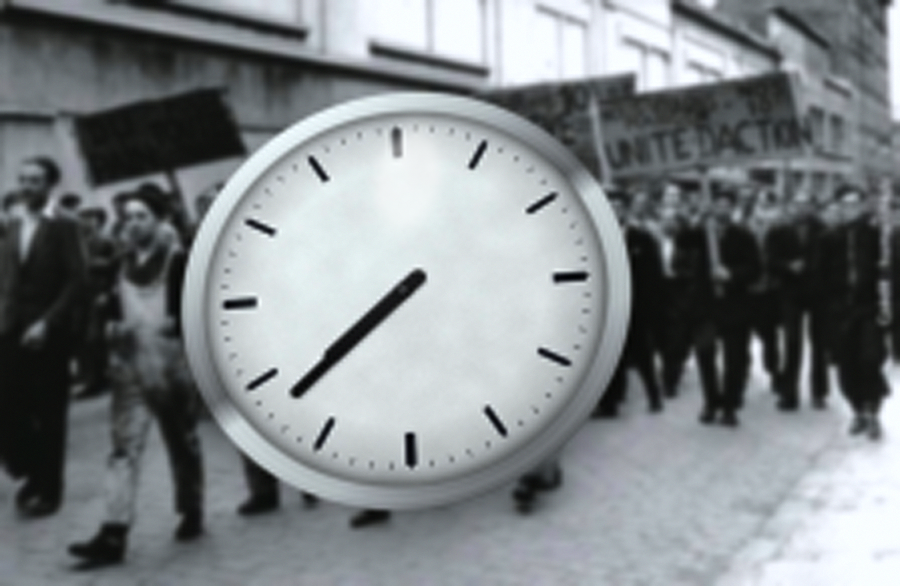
7,38
